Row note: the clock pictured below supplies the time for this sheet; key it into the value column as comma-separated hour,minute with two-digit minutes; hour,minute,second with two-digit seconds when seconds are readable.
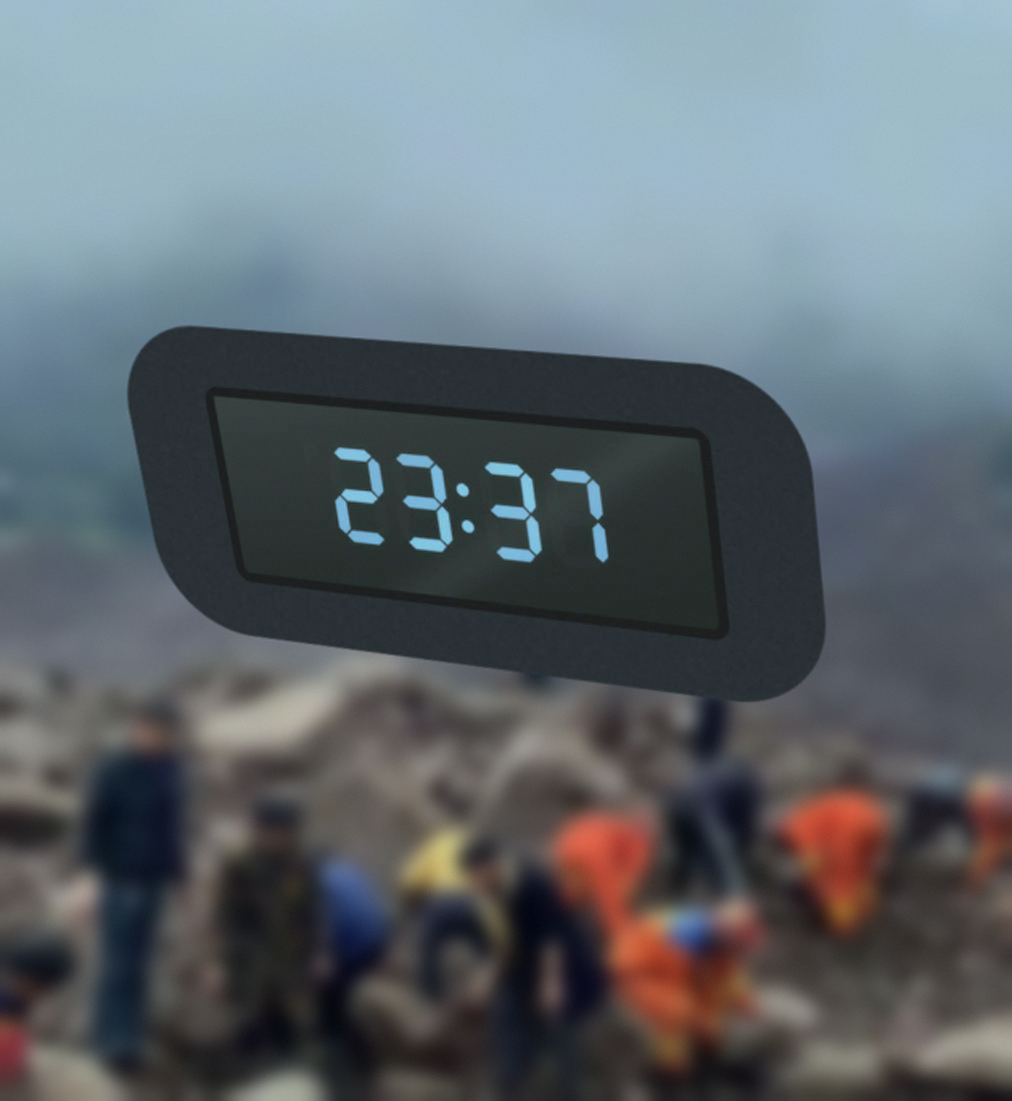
23,37
